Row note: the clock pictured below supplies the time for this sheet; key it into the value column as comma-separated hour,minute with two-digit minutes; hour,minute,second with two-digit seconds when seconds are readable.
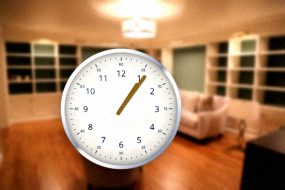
1,06
